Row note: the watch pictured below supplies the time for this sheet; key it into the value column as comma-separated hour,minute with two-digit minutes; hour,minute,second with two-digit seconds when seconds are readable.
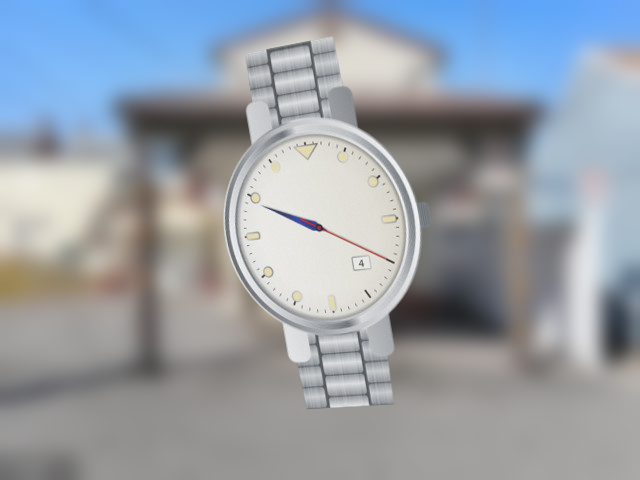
9,49,20
